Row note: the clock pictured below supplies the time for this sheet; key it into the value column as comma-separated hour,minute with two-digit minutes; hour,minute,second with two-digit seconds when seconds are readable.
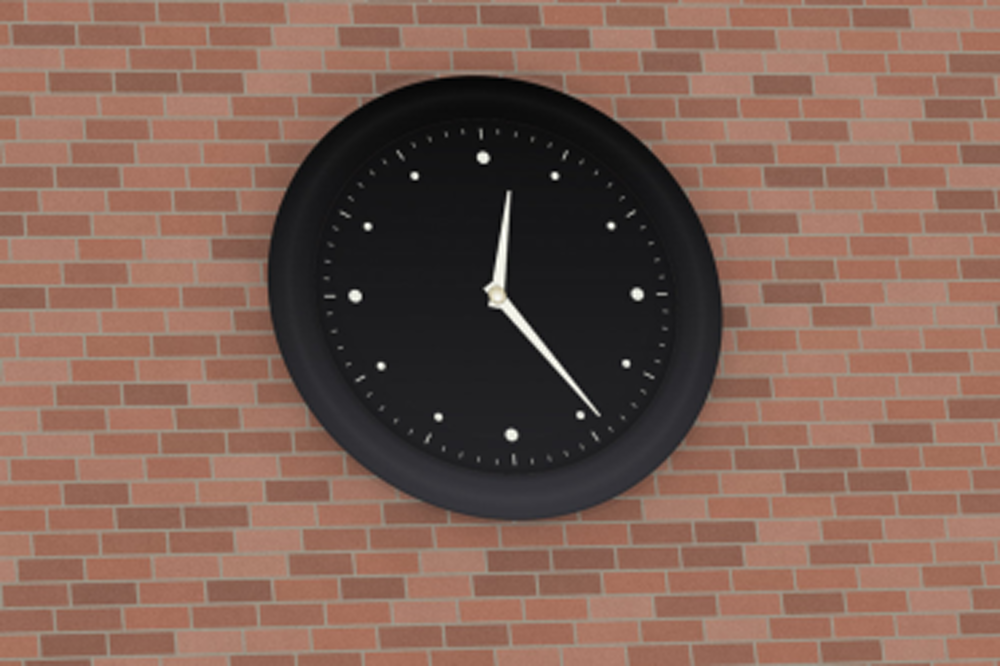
12,24
